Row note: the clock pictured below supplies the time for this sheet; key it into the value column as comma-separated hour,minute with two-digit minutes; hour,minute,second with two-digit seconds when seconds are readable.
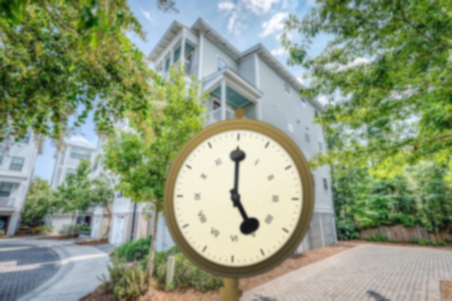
5,00
